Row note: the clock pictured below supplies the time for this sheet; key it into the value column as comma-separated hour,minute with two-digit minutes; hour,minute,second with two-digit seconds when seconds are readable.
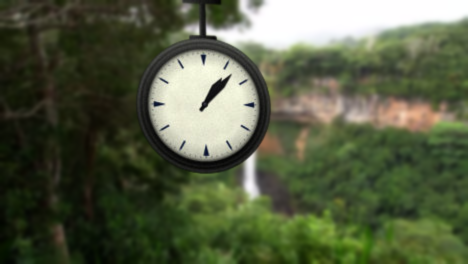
1,07
